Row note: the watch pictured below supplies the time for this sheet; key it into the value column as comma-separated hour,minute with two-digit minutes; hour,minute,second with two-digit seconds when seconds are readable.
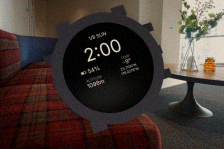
2,00
